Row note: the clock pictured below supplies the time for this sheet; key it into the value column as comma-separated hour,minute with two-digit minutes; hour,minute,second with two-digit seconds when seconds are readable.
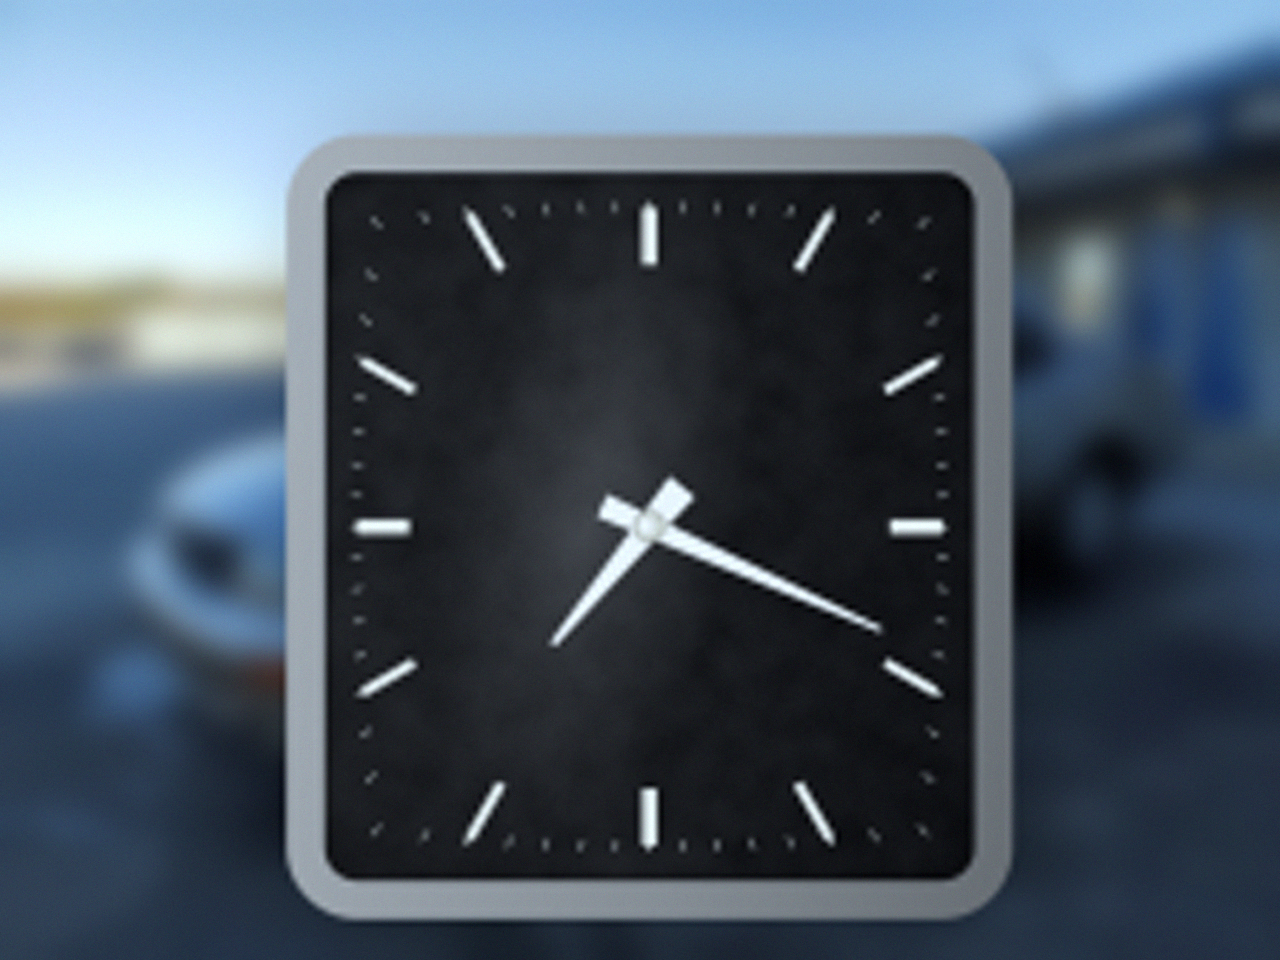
7,19
